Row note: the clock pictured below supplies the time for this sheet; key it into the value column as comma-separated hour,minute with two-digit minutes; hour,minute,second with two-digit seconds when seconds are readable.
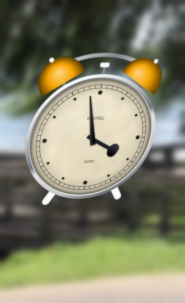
3,58
